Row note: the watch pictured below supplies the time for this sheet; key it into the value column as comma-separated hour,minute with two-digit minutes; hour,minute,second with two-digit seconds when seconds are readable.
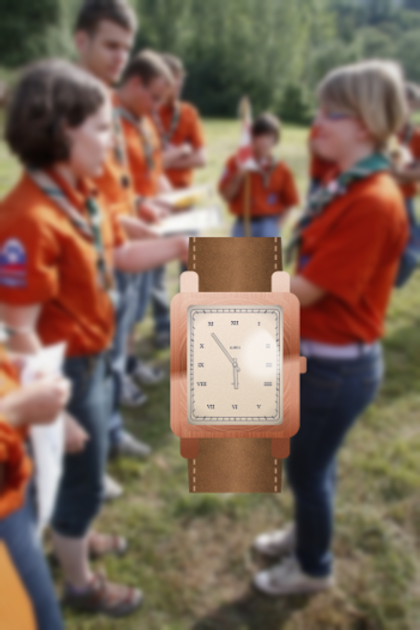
5,54
